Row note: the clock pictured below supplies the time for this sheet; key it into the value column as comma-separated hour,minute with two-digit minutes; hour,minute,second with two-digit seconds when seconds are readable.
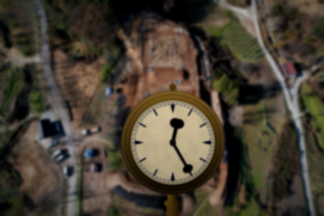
12,25
